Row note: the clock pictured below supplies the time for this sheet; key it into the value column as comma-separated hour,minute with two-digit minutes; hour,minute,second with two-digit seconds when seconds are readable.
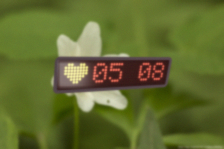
5,08
